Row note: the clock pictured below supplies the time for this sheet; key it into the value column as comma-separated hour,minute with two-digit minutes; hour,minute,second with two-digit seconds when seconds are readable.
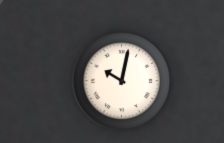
10,02
